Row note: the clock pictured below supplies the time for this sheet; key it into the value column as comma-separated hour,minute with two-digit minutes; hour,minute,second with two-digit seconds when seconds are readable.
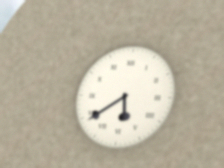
5,39
